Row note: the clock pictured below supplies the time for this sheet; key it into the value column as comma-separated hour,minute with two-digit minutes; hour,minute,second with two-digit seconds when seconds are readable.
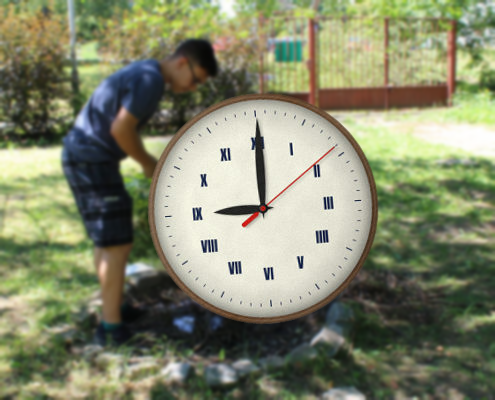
9,00,09
